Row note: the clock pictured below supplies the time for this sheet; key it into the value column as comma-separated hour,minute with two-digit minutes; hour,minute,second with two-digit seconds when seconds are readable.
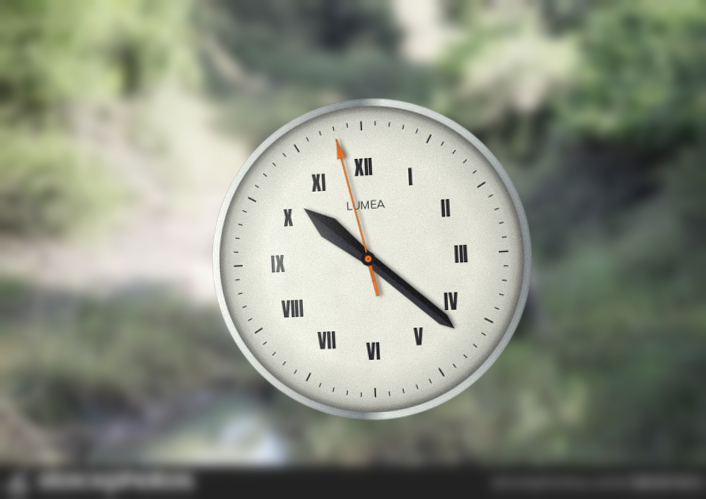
10,21,58
